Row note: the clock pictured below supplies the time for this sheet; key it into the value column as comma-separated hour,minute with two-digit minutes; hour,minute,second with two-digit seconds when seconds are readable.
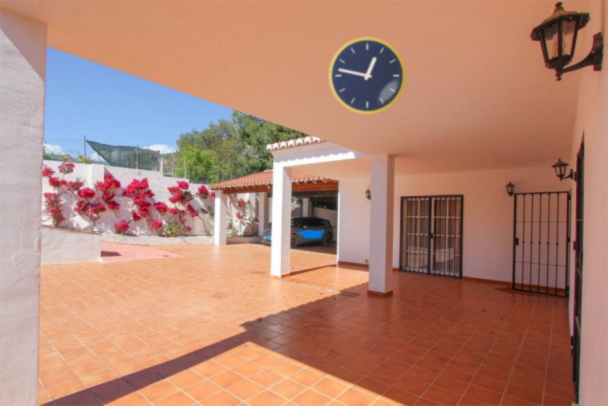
12,47
